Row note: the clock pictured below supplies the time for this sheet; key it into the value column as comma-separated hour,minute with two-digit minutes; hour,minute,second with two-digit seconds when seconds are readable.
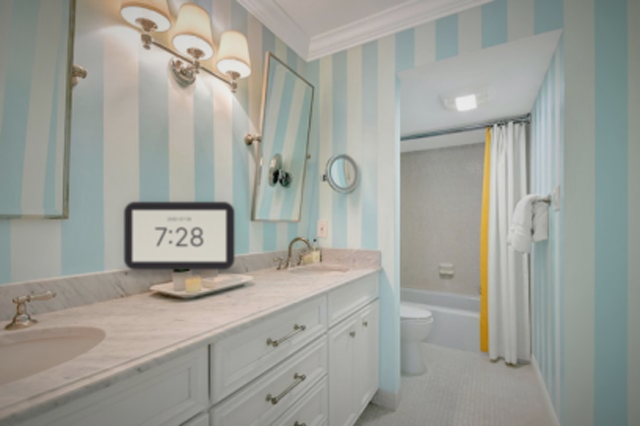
7,28
